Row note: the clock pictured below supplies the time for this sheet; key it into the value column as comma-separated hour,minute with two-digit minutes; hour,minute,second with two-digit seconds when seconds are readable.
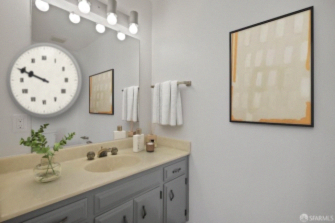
9,49
